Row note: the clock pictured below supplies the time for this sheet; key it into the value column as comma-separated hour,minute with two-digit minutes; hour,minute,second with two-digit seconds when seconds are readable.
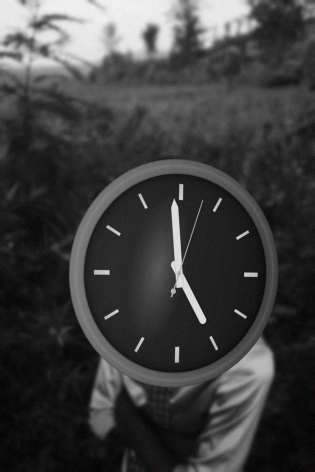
4,59,03
